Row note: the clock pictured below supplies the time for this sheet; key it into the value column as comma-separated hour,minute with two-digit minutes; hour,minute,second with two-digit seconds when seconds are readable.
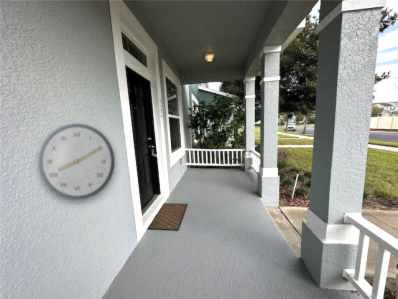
8,10
